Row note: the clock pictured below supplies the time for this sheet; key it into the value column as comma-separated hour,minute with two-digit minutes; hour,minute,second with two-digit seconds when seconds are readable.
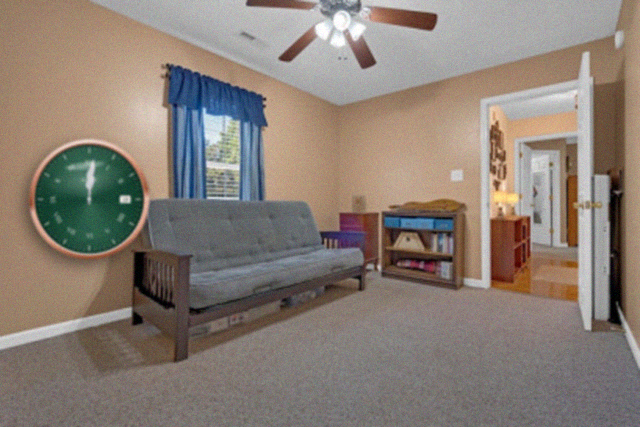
12,01
